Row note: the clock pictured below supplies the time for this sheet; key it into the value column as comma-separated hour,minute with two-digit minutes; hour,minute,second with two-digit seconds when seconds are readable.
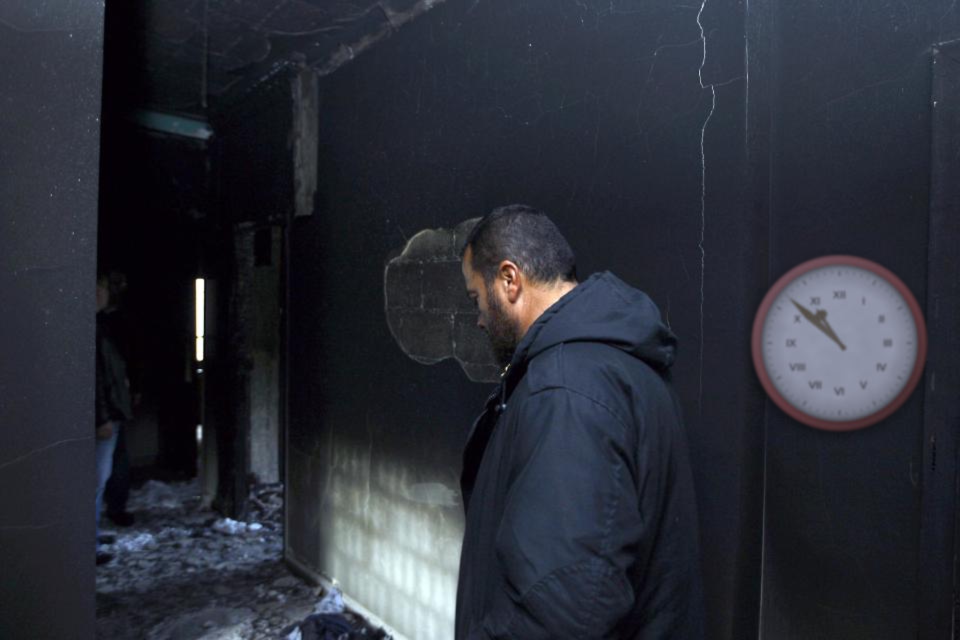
10,52
